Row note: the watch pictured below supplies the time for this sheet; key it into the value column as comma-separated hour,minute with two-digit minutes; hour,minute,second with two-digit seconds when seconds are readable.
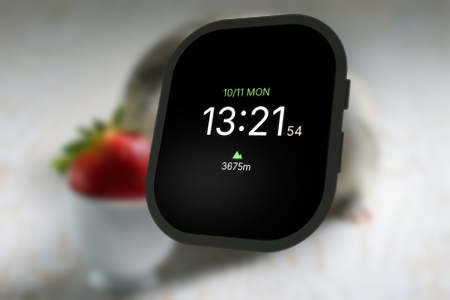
13,21,54
